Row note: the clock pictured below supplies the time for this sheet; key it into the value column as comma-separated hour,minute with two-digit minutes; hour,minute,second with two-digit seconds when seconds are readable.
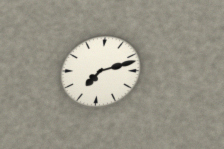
7,12
